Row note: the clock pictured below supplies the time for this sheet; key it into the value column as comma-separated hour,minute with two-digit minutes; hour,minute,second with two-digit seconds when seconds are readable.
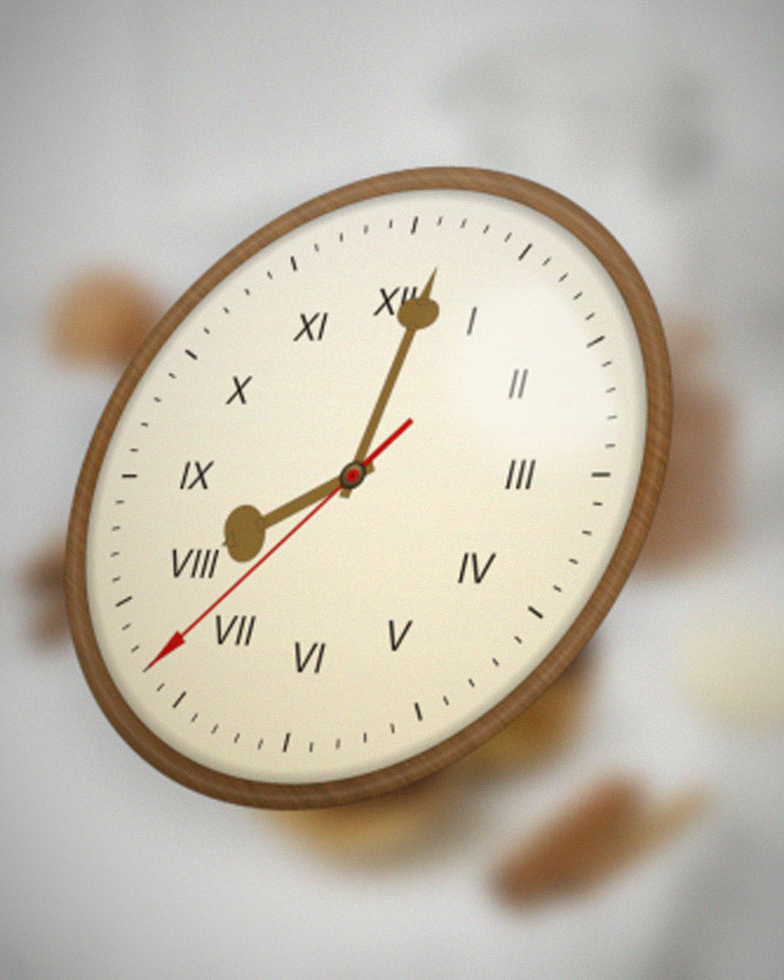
8,01,37
